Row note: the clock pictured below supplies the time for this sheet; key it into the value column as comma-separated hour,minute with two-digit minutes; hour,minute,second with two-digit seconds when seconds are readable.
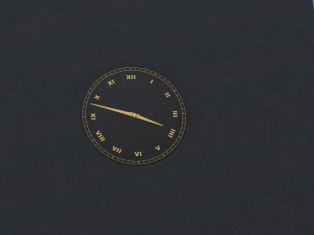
3,48
